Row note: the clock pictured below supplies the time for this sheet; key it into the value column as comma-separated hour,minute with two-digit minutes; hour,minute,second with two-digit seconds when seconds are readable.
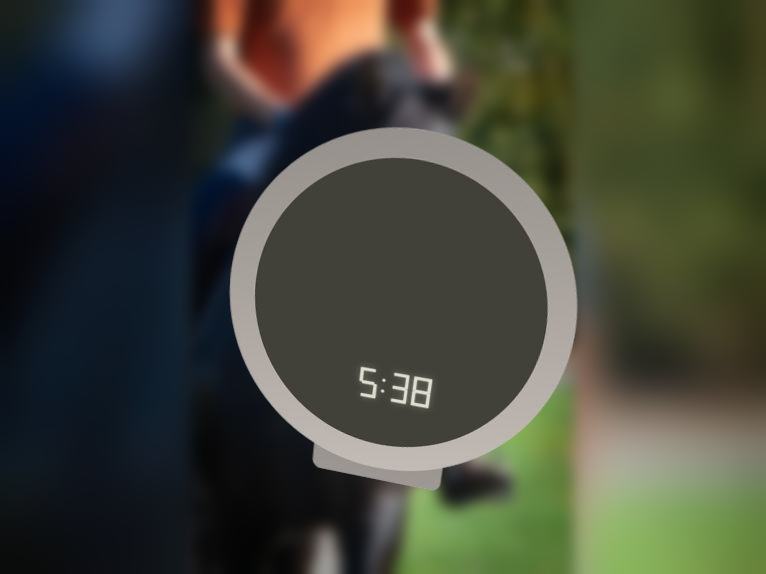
5,38
